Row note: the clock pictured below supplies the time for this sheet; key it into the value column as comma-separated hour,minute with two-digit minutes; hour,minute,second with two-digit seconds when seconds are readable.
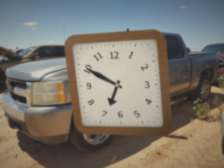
6,50
